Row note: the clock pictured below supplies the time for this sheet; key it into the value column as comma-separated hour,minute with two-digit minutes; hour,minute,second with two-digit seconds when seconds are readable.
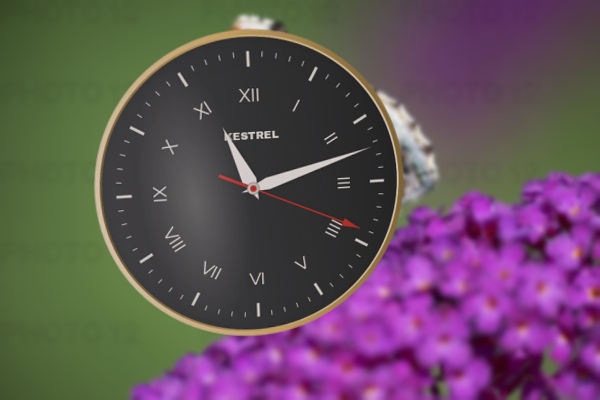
11,12,19
